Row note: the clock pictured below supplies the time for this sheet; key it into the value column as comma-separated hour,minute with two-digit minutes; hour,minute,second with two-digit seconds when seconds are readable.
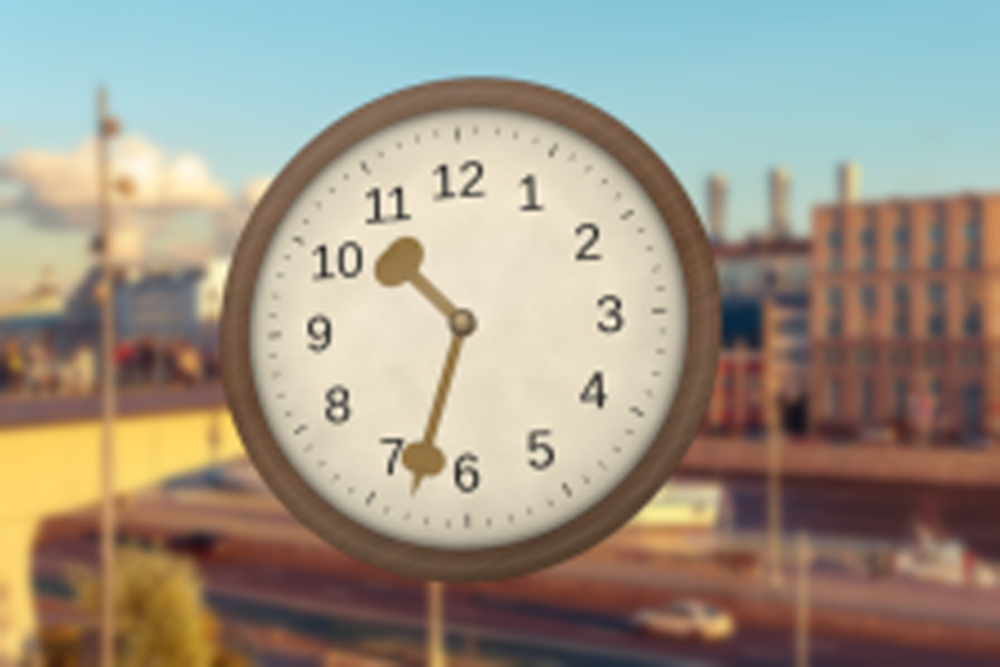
10,33
